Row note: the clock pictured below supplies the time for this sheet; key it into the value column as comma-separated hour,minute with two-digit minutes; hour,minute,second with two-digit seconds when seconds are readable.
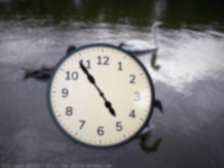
4,54
